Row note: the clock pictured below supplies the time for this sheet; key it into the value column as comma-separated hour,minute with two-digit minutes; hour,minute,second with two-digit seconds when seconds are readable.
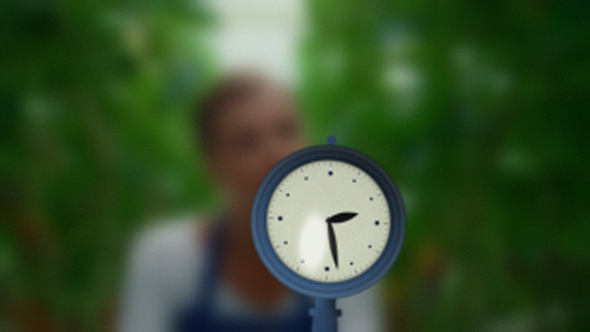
2,28
